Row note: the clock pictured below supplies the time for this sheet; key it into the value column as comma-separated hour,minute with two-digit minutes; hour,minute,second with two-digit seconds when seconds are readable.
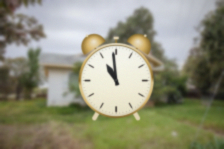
10,59
